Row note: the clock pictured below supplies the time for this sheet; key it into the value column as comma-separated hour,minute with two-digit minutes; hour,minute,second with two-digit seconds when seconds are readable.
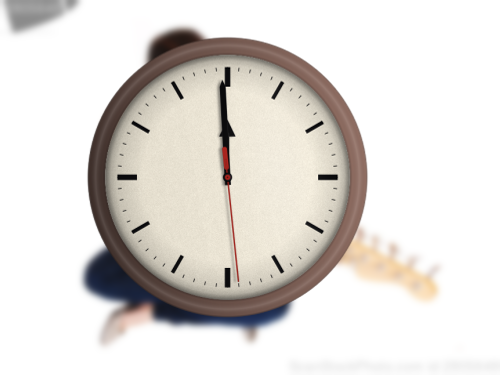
11,59,29
